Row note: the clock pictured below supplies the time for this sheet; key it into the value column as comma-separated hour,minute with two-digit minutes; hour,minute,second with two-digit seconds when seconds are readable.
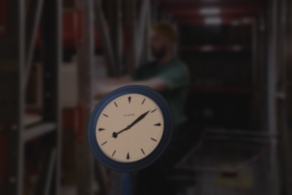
8,09
